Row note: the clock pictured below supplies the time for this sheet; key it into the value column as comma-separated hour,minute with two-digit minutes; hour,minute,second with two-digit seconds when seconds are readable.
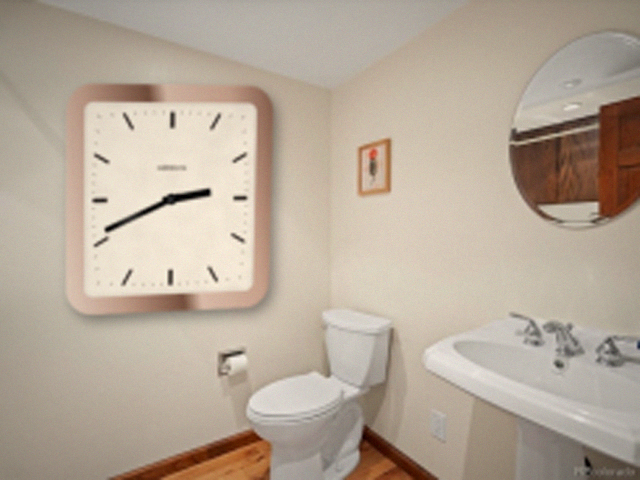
2,41
